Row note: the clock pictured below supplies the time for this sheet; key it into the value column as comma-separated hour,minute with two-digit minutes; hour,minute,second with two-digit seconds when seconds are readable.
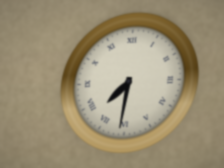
7,31
